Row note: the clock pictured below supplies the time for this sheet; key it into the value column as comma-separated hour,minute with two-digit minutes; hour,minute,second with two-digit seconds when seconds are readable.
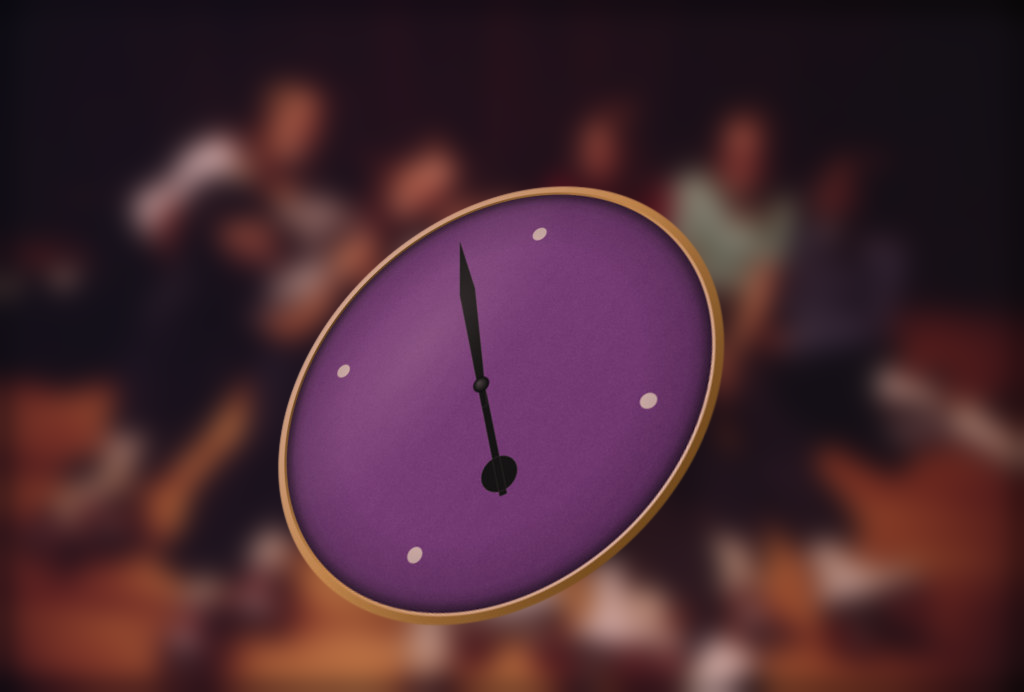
4,55
